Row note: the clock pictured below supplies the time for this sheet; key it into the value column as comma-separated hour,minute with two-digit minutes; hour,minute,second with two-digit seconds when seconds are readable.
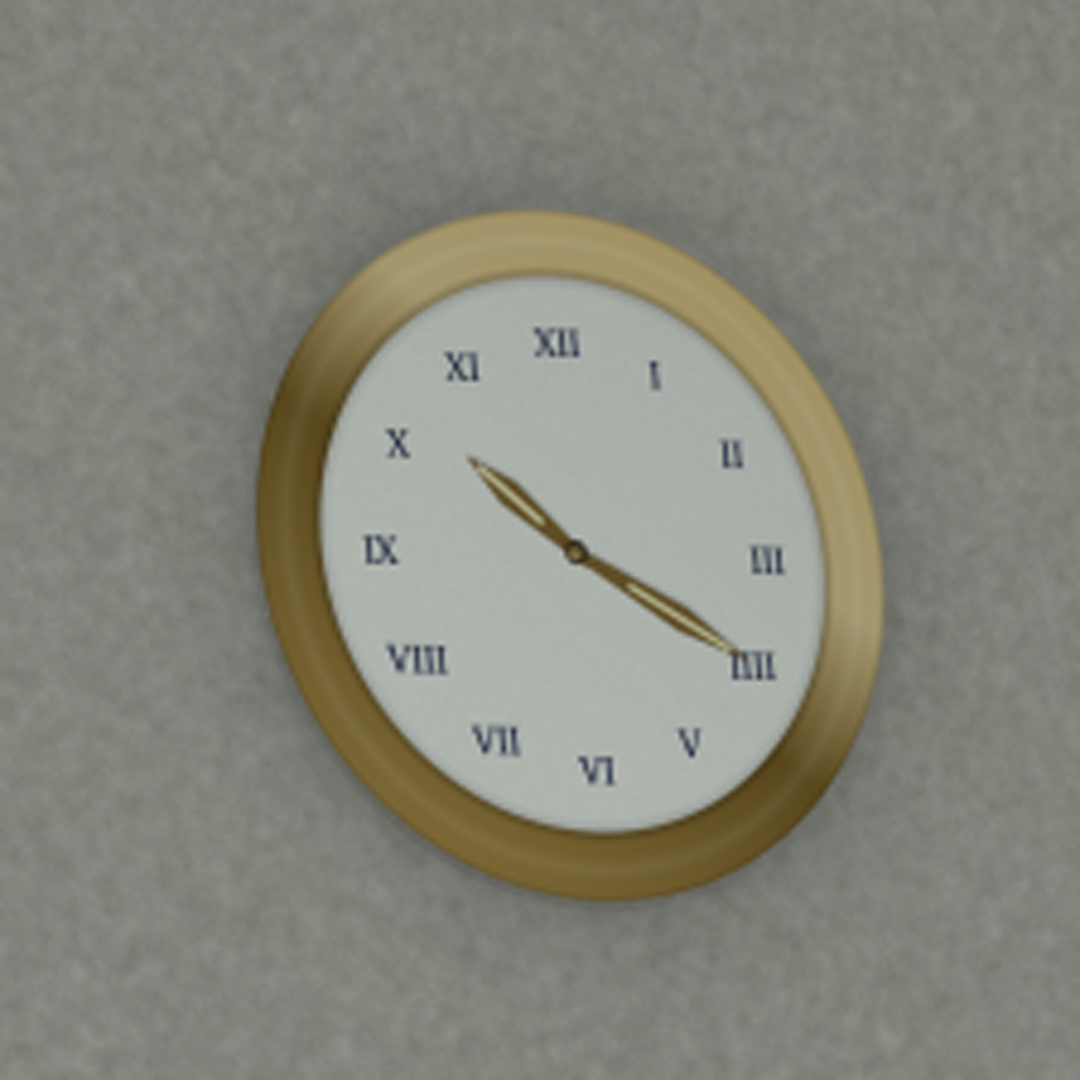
10,20
